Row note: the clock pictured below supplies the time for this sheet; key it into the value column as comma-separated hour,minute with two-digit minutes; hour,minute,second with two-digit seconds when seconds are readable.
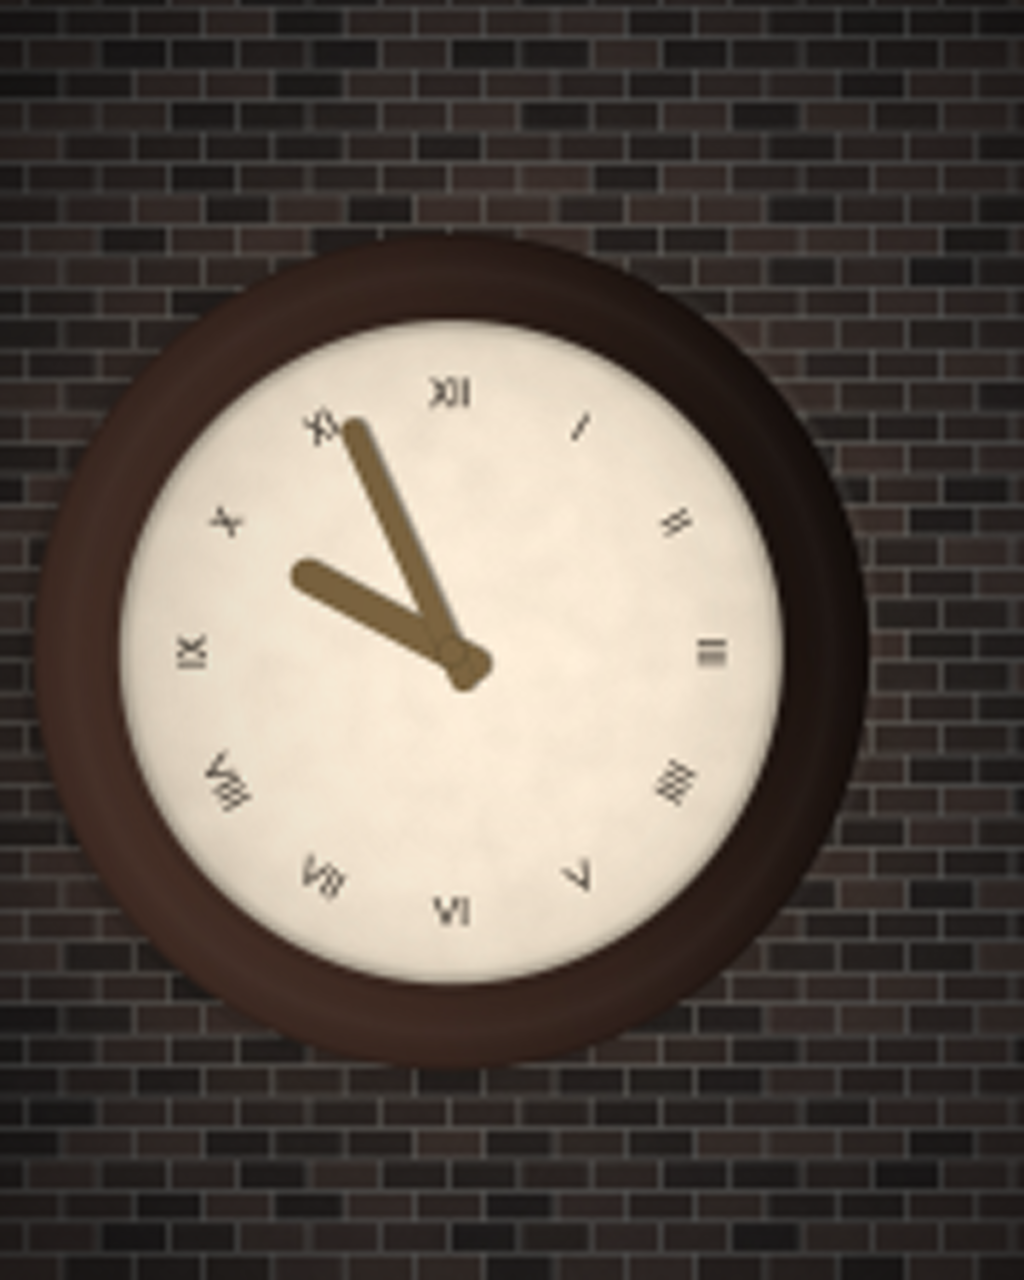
9,56
